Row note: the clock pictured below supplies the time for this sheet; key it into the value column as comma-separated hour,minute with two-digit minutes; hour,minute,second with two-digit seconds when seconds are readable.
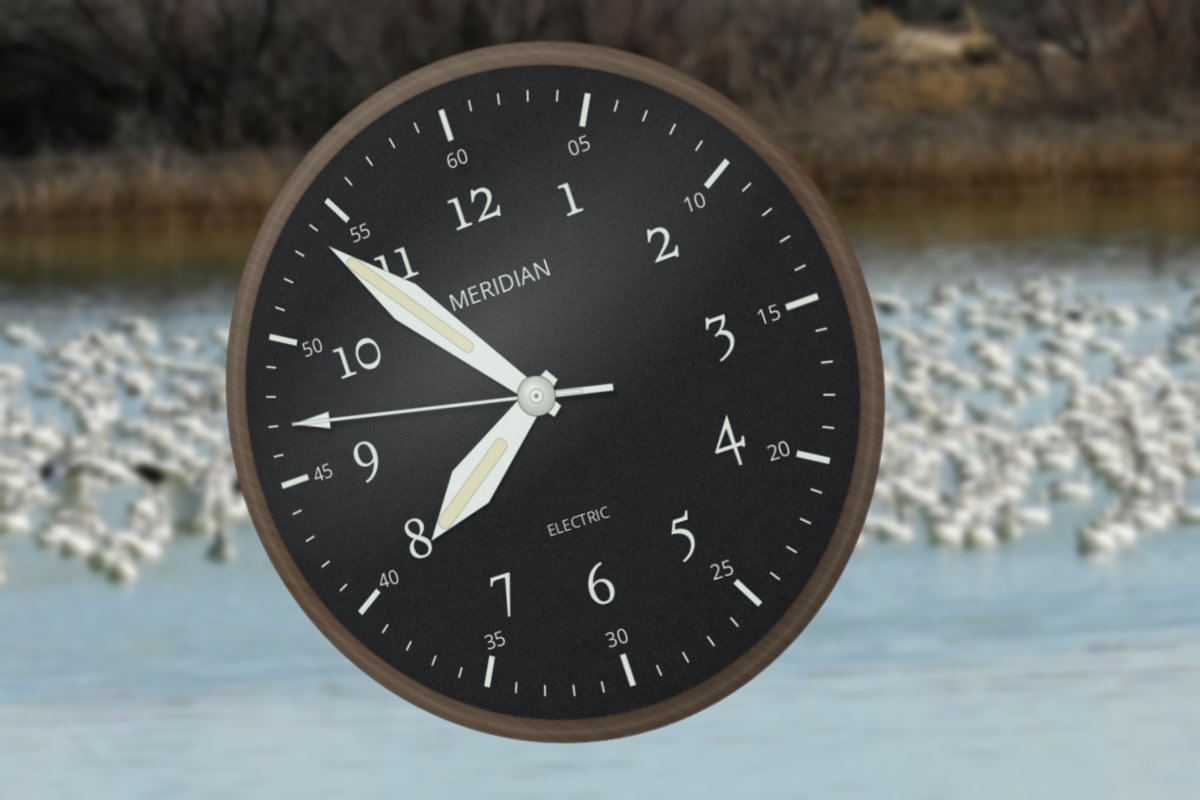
7,53,47
